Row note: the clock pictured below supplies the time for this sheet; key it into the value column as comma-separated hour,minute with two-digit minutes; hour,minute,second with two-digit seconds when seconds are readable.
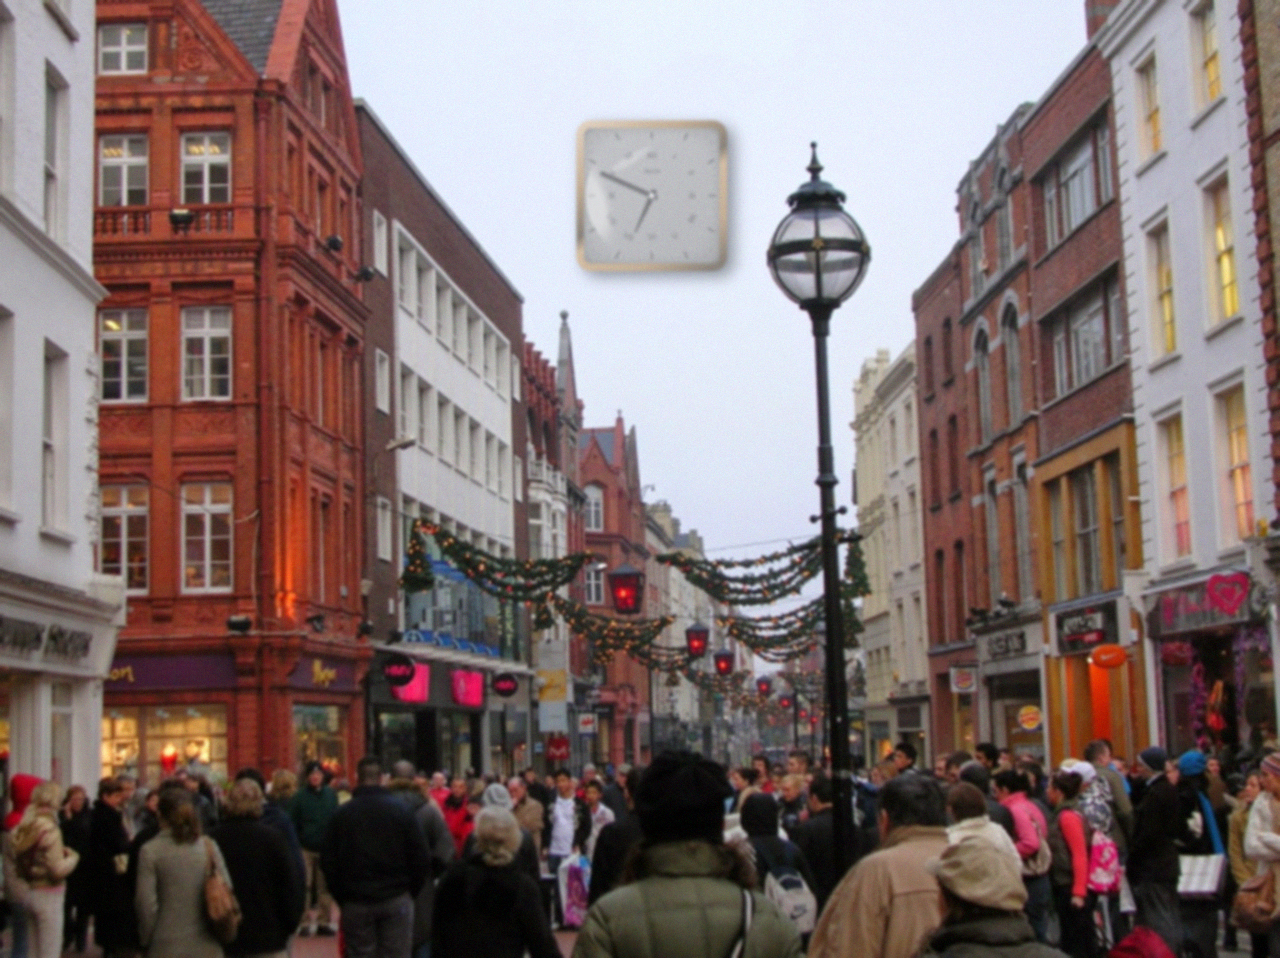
6,49
